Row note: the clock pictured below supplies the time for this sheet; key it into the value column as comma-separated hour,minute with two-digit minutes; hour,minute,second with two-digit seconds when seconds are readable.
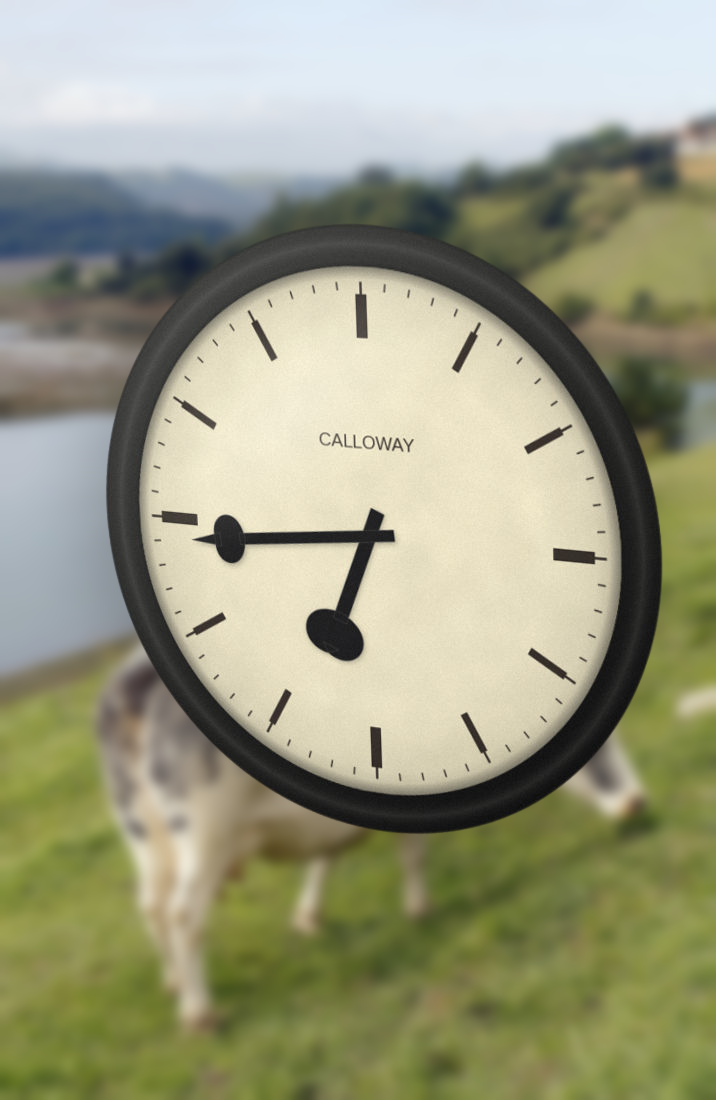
6,44
